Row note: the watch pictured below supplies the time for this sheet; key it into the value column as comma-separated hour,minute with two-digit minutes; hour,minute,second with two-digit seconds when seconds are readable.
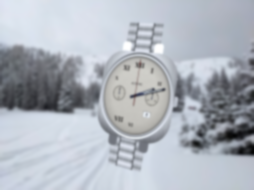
2,12
